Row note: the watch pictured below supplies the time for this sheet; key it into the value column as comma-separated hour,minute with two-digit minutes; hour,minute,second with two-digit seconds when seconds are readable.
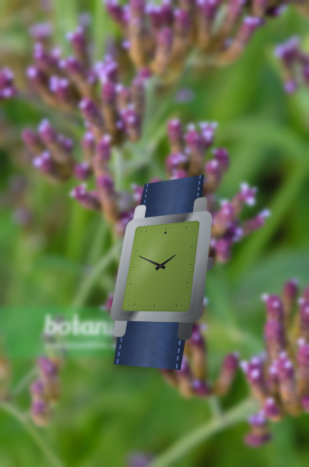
1,49
